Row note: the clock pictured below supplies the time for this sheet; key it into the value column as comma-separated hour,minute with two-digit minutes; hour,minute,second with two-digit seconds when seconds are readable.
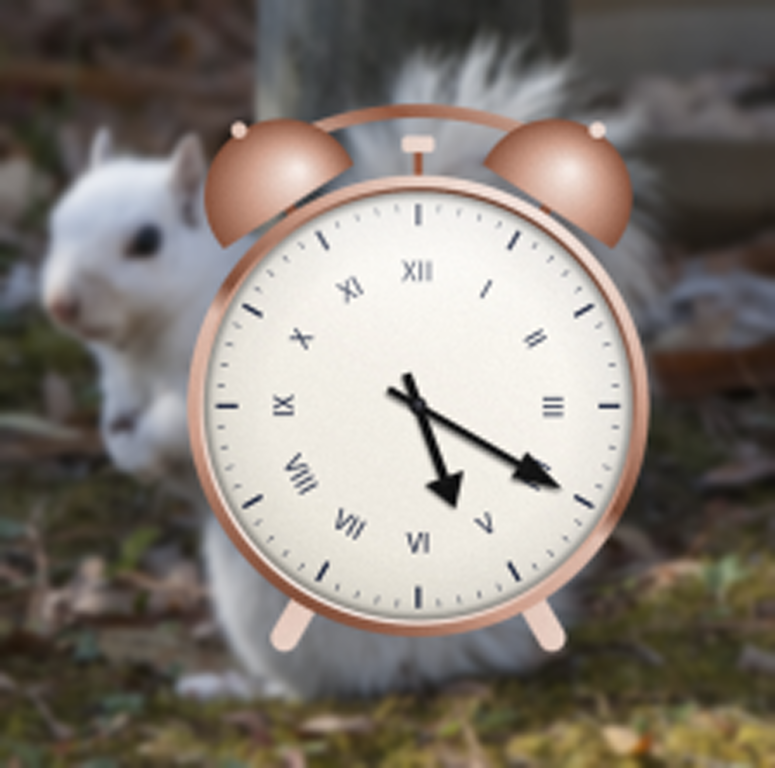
5,20
